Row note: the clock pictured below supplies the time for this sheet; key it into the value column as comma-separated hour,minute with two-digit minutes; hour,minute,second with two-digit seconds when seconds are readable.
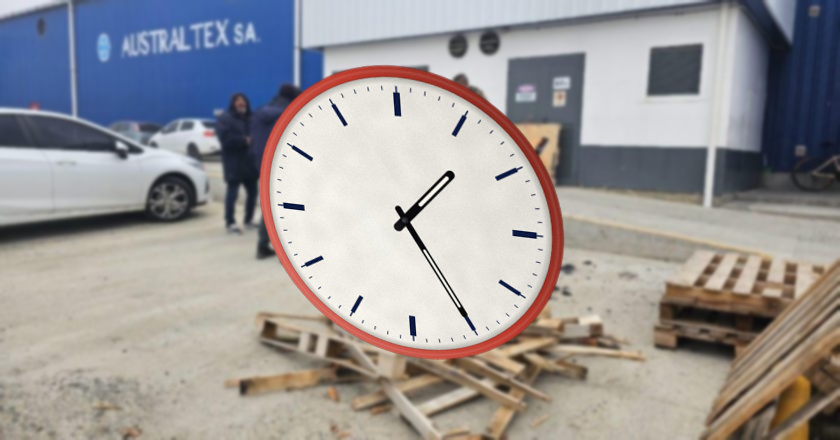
1,25
